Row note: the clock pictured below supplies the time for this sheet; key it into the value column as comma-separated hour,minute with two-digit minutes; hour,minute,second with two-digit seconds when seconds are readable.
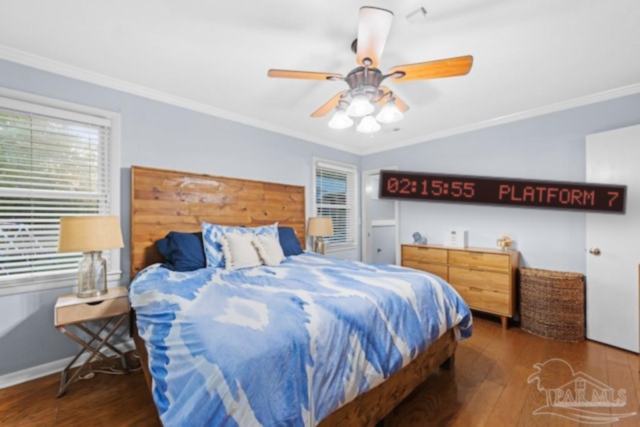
2,15,55
